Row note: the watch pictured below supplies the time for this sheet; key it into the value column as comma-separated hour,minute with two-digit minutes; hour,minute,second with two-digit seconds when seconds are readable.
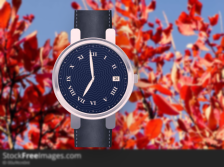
6,59
